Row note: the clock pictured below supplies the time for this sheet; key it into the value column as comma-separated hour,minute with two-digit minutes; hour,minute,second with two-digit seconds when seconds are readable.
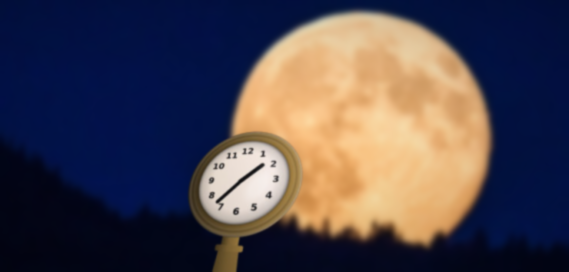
1,37
